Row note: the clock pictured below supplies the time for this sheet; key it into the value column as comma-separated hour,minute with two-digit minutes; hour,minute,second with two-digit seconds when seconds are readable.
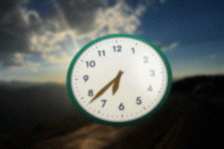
6,38
